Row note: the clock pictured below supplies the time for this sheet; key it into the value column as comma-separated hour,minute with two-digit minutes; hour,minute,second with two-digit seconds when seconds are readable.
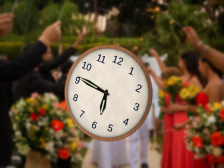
5,46
